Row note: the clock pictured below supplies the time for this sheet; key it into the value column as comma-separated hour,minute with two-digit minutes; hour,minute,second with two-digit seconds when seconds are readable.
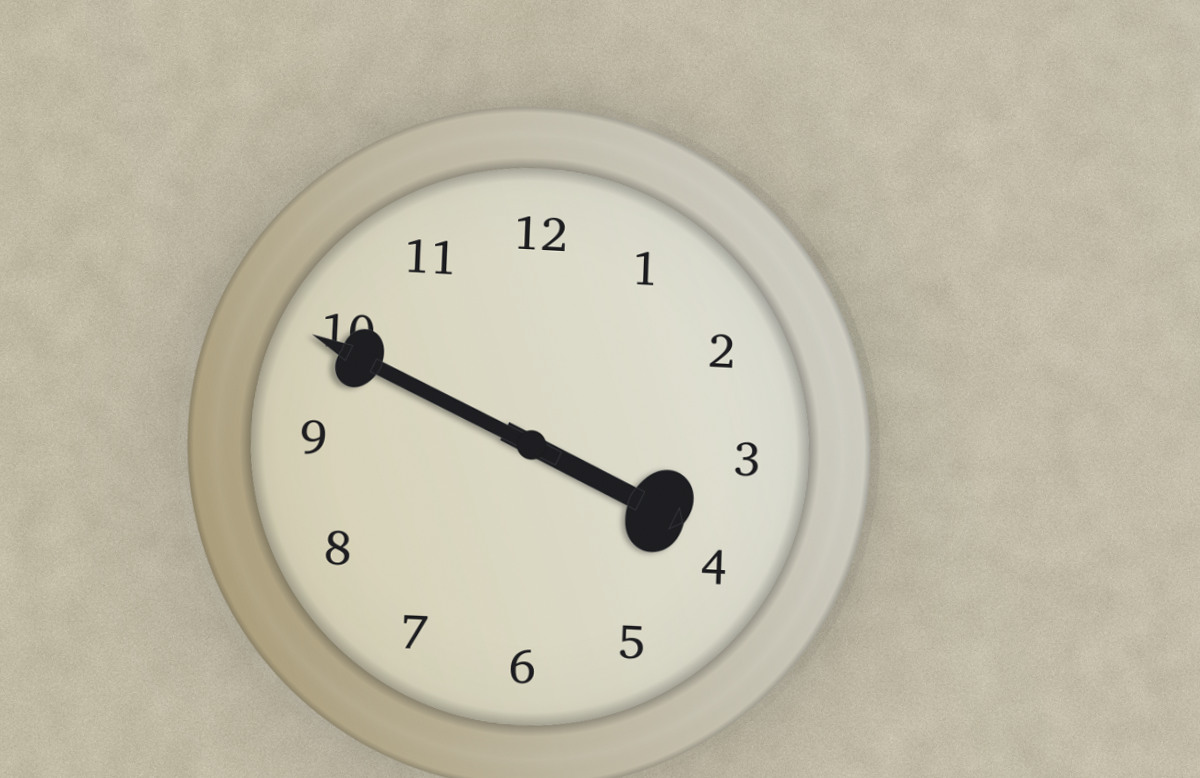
3,49
